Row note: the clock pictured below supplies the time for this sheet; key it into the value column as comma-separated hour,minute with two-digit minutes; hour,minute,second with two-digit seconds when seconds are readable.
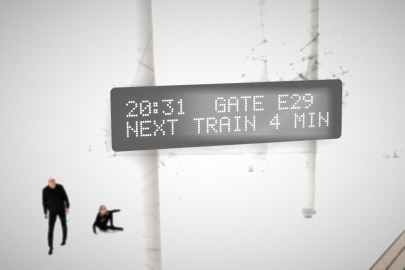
20,31
